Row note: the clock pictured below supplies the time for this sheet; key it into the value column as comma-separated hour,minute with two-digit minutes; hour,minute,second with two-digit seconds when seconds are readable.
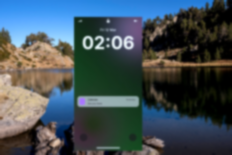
2,06
